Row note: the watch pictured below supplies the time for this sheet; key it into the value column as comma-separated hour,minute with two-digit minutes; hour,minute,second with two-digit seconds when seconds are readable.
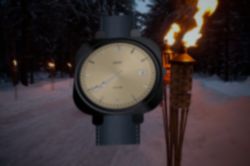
7,39
